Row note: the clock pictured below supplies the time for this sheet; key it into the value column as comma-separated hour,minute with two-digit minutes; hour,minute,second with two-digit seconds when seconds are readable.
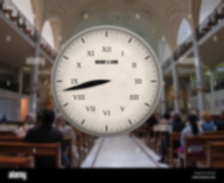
8,43
